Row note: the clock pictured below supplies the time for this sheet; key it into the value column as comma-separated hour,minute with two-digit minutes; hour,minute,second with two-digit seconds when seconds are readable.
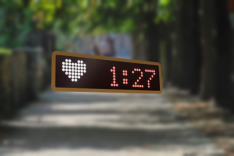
1,27
